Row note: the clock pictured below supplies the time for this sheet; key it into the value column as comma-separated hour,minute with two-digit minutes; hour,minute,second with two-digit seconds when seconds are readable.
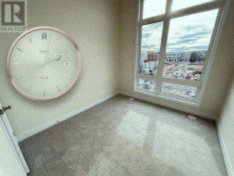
2,02
